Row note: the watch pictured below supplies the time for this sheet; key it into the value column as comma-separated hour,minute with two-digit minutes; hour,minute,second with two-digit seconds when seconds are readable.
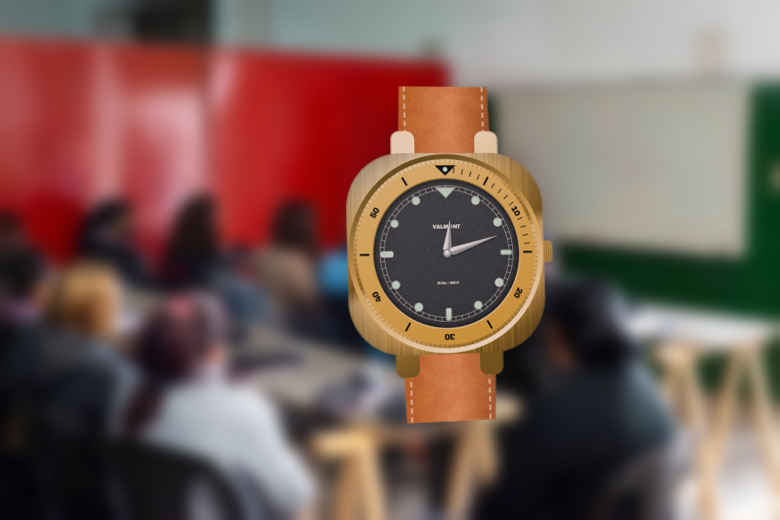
12,12
